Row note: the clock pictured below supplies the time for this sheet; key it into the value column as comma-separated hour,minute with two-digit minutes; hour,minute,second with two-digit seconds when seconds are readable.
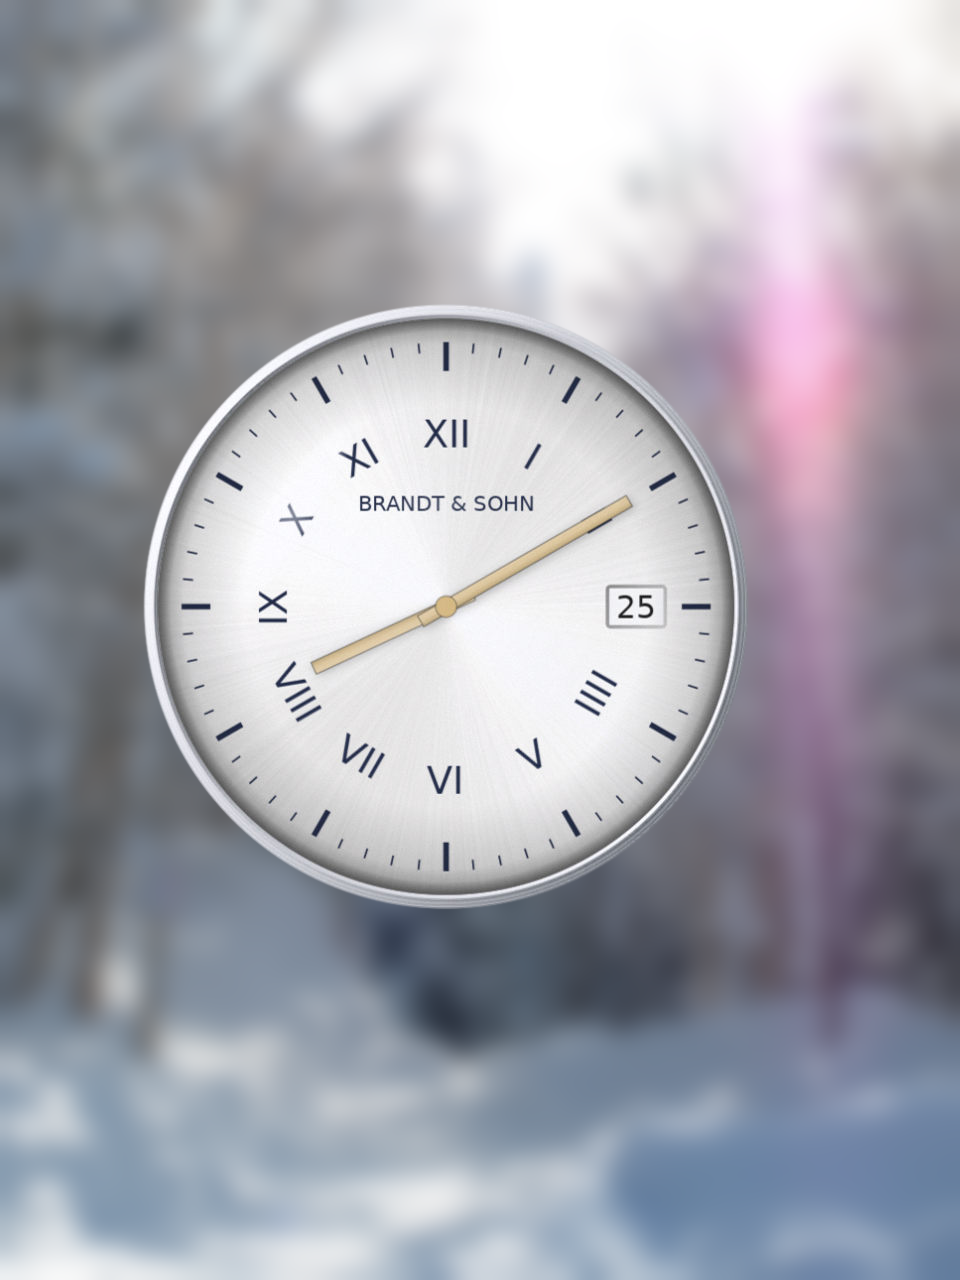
8,10
